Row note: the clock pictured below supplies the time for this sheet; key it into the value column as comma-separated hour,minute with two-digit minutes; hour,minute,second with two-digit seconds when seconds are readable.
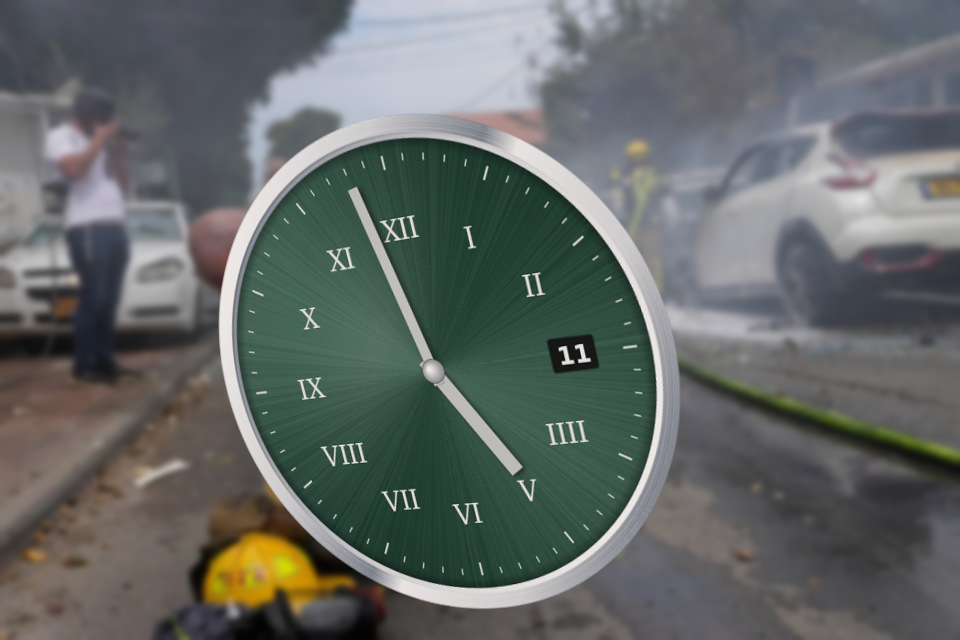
4,58
